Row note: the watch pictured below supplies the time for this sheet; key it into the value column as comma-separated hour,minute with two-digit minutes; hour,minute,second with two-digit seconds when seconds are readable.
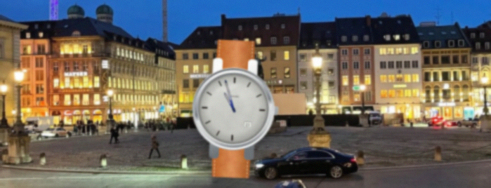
10,57
